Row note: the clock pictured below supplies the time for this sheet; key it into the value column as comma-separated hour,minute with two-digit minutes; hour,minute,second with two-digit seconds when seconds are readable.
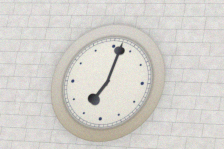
7,02
